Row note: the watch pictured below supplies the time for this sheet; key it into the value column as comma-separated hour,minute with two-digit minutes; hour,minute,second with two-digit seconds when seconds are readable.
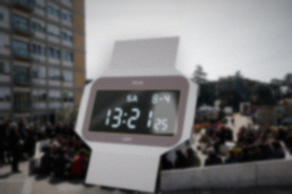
13,21
